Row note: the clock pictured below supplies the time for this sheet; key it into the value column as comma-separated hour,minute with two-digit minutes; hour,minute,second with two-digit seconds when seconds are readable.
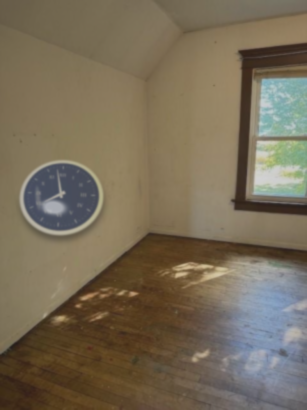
7,58
